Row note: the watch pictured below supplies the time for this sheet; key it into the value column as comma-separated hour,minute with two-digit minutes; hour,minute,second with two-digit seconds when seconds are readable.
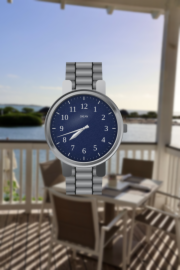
7,42
